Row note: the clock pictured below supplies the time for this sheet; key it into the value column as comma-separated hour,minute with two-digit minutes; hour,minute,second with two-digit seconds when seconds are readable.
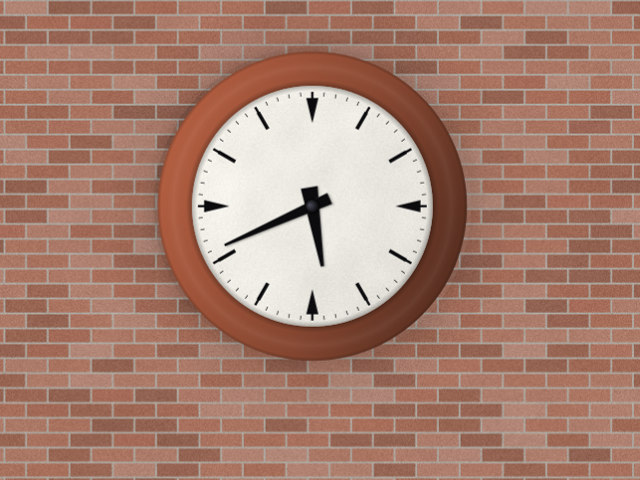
5,41
